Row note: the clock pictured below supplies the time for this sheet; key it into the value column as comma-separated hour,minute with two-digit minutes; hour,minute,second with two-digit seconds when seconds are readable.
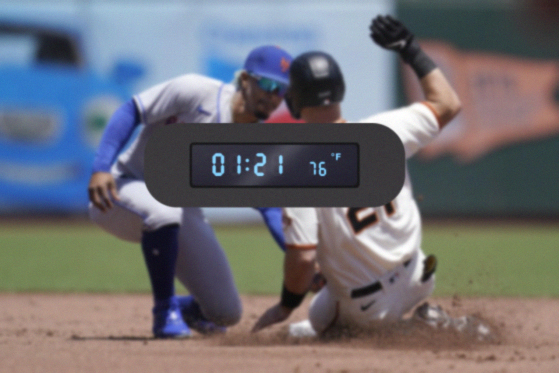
1,21
